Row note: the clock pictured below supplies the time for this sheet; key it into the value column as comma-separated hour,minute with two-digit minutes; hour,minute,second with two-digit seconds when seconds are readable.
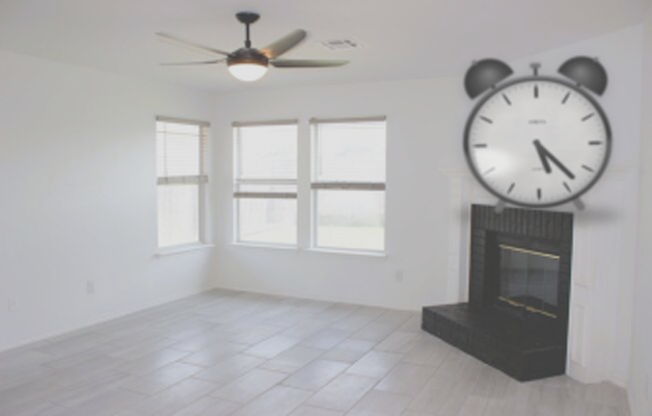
5,23
